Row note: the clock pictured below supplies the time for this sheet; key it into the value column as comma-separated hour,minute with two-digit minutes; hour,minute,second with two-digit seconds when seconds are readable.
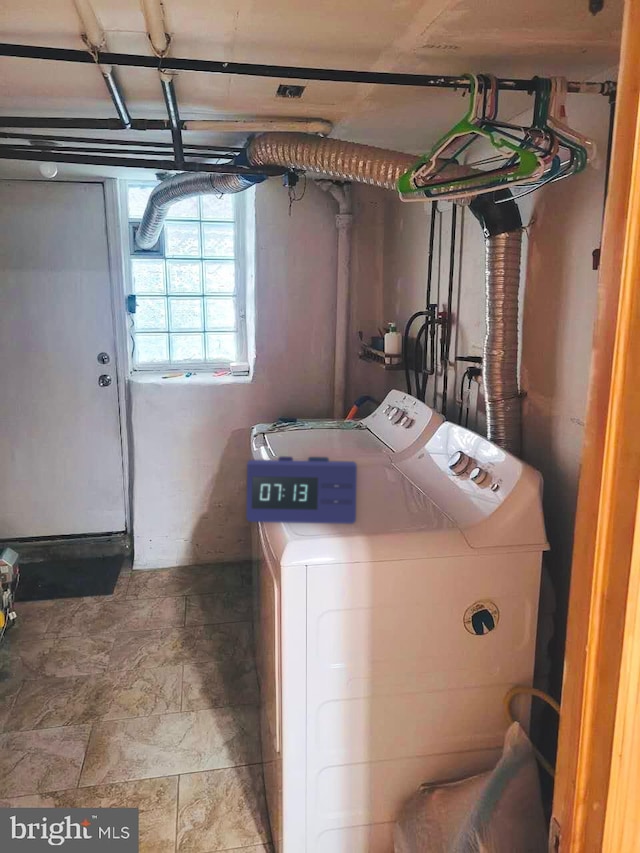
7,13
